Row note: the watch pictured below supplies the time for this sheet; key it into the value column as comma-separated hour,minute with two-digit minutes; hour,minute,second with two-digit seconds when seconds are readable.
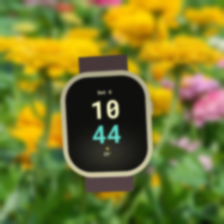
10,44
